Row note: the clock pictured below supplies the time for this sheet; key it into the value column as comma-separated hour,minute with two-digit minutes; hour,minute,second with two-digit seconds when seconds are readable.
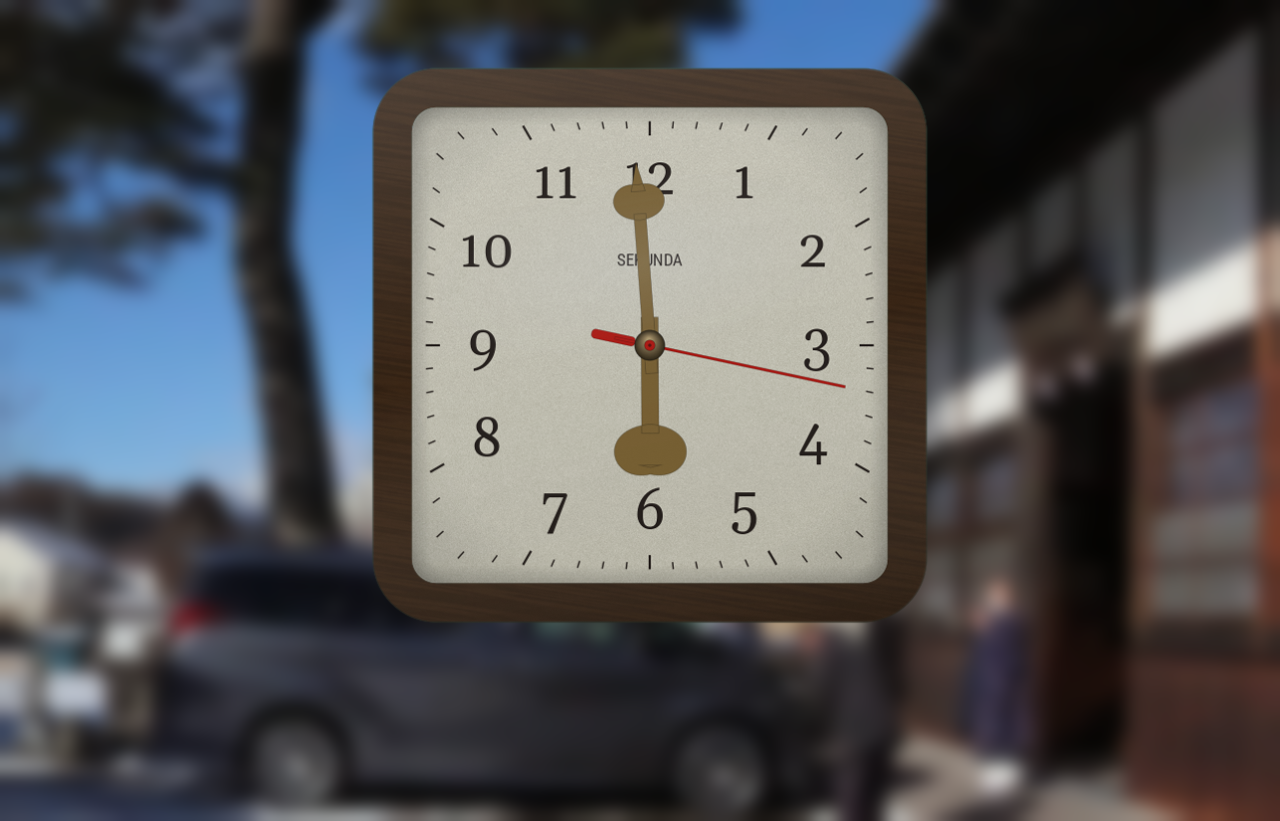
5,59,17
